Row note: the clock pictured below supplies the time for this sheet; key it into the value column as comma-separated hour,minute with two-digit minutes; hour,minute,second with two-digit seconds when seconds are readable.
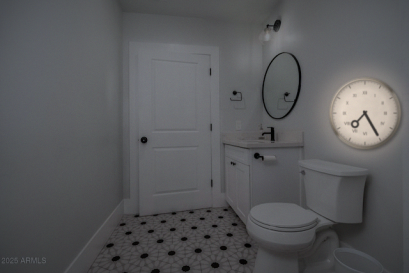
7,25
